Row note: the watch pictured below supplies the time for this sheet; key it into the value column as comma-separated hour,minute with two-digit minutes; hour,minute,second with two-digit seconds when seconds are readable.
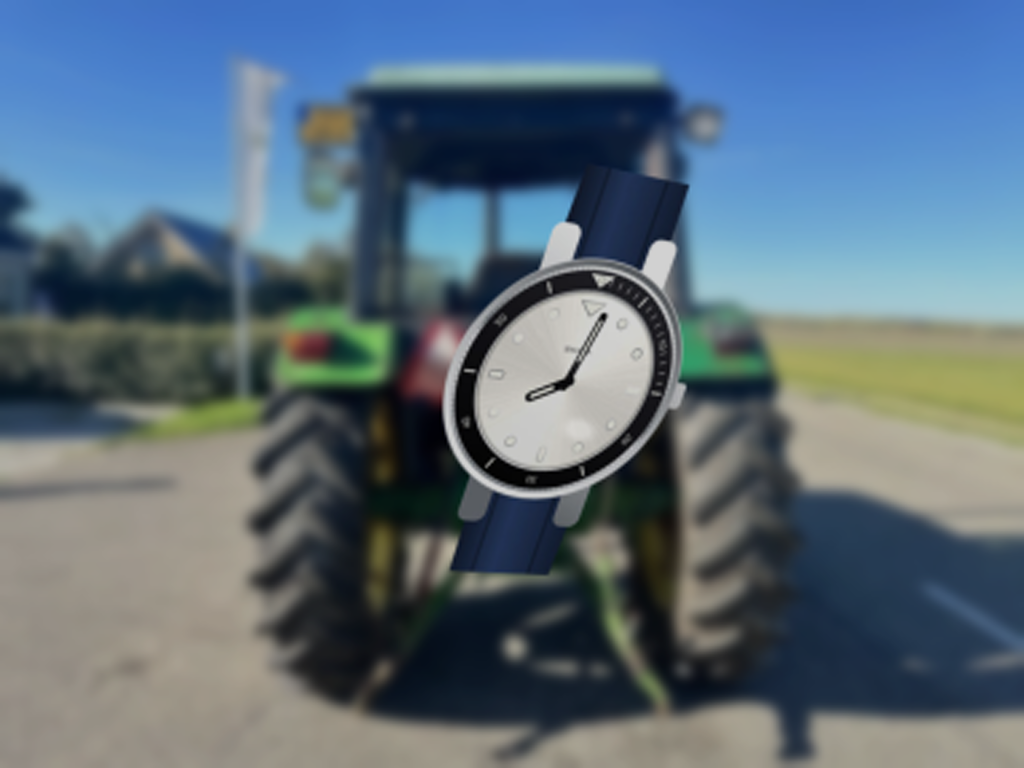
8,02
